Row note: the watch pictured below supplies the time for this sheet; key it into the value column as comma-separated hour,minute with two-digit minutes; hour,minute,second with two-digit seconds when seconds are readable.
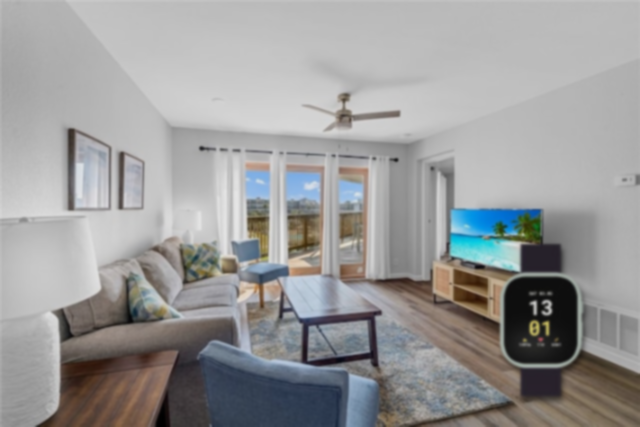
13,01
